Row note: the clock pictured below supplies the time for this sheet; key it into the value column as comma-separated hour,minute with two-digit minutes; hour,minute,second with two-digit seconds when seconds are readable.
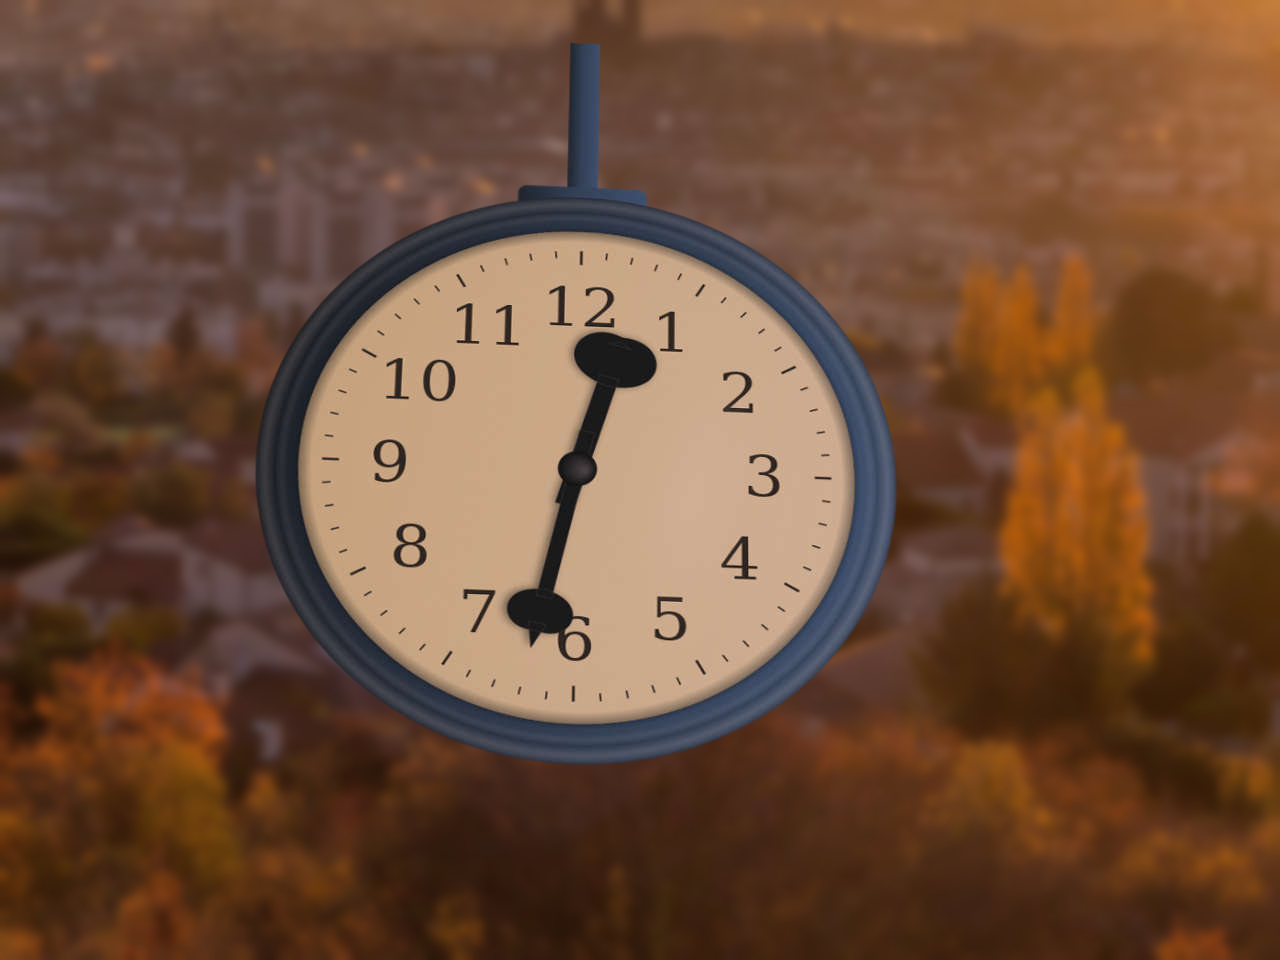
12,32
